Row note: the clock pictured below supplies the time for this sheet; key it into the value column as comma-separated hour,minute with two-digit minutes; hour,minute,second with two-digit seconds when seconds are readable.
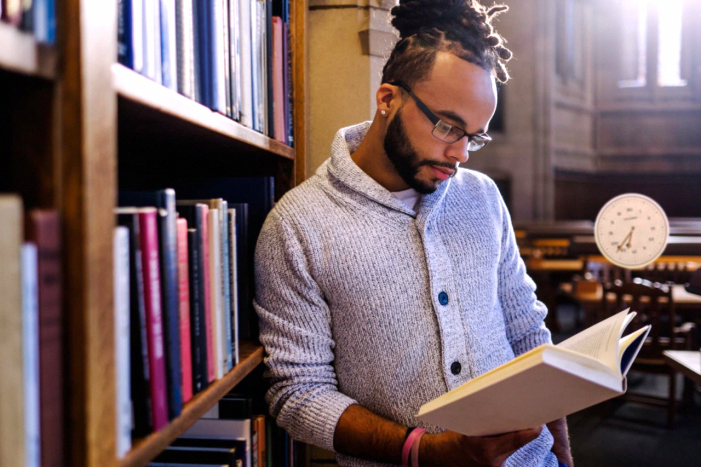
6,37
